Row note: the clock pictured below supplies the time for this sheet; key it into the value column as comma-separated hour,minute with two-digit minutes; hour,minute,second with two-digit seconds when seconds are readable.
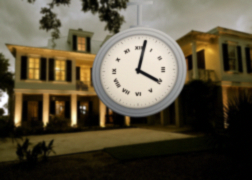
4,02
